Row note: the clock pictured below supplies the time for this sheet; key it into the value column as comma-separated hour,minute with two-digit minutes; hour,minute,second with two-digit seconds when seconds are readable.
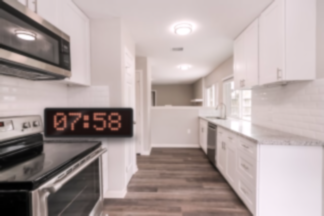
7,58
